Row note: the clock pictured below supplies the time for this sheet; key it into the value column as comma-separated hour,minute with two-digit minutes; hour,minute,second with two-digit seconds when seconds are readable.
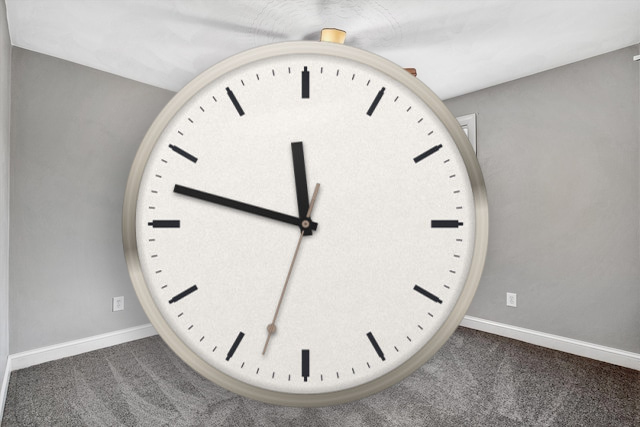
11,47,33
